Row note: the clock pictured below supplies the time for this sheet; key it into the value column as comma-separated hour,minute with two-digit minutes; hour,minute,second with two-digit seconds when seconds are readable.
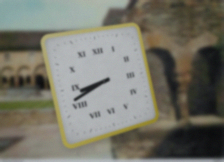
8,42
